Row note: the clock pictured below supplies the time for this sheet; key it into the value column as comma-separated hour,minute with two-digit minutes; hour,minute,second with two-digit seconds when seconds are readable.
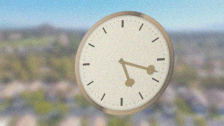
5,18
